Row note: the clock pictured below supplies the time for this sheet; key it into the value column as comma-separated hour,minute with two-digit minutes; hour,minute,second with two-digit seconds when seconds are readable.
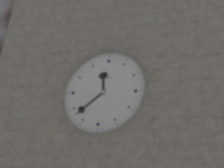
11,38
